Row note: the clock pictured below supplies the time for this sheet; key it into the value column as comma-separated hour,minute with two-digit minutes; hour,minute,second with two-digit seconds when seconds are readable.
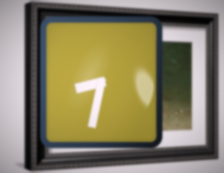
8,32
